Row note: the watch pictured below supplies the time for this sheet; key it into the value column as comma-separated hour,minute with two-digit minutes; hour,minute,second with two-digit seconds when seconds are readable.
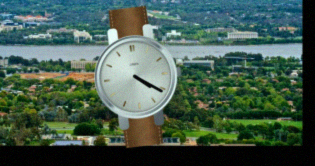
4,21
